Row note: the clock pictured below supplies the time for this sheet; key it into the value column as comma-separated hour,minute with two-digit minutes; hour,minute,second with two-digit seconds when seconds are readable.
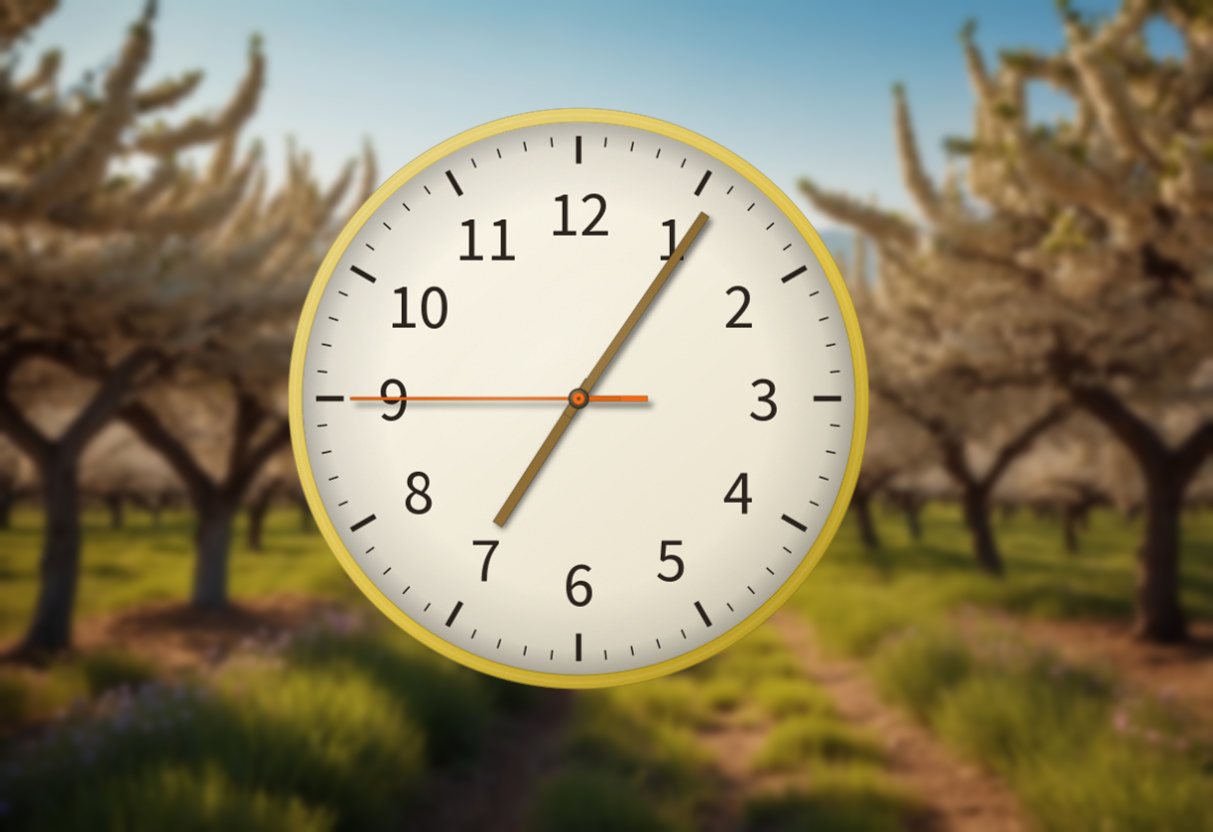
7,05,45
